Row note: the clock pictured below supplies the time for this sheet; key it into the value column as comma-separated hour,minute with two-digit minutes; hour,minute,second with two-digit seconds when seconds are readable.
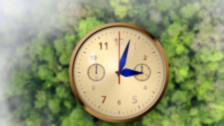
3,03
